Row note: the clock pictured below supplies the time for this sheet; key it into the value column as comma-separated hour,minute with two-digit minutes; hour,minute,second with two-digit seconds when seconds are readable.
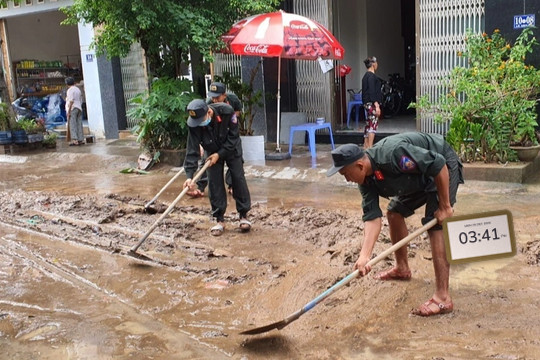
3,41
